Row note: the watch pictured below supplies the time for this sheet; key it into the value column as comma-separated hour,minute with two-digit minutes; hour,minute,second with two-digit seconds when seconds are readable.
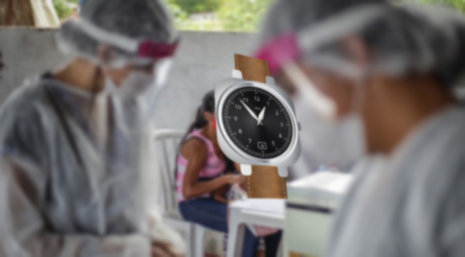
12,53
